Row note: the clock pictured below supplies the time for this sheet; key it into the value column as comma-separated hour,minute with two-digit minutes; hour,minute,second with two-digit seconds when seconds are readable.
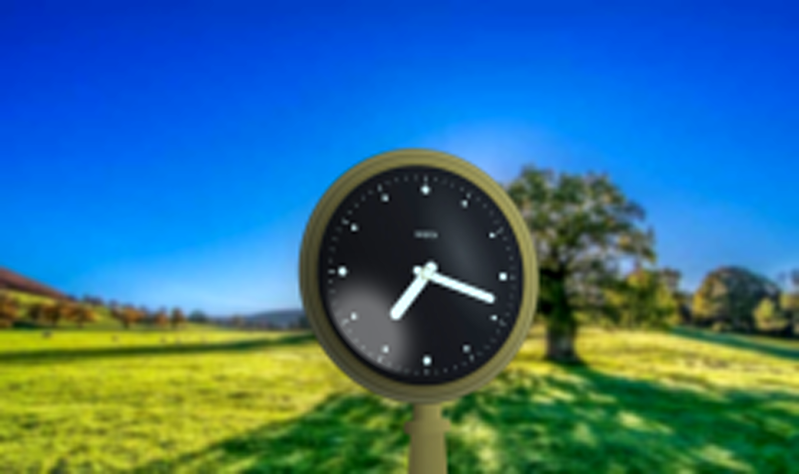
7,18
